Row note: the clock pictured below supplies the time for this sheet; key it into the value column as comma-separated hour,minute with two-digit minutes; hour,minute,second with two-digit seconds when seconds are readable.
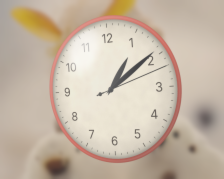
1,09,12
